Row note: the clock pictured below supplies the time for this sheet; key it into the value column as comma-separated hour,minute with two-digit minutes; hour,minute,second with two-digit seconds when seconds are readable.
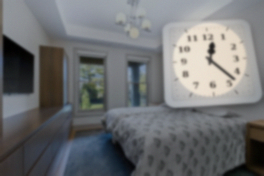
12,23
